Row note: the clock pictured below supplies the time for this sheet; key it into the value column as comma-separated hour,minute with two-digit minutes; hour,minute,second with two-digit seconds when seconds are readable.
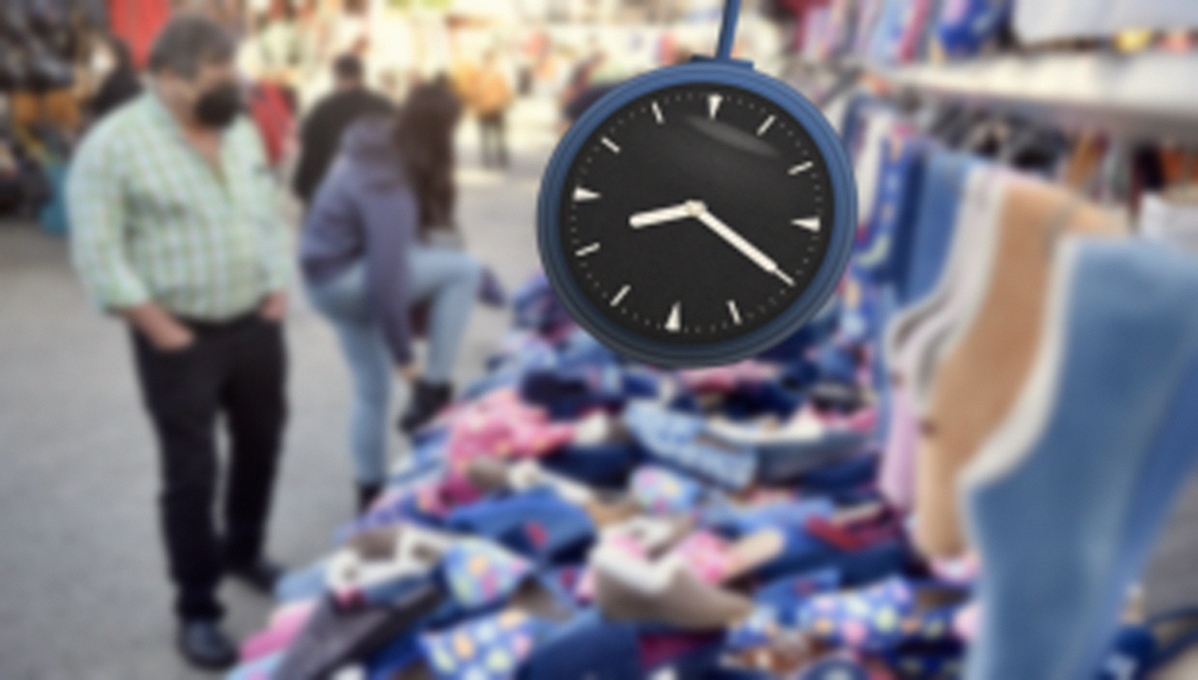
8,20
